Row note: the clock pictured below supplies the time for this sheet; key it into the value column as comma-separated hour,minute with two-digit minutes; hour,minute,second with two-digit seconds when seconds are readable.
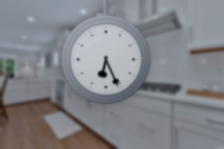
6,26
